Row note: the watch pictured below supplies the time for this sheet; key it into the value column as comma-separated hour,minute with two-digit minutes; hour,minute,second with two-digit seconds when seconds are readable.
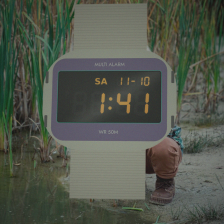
1,41
